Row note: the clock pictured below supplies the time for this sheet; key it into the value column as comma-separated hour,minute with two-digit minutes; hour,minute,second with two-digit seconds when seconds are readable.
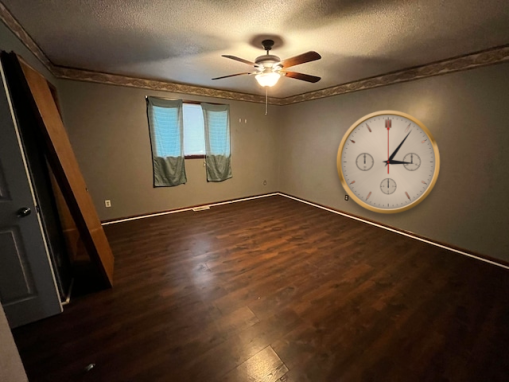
3,06
